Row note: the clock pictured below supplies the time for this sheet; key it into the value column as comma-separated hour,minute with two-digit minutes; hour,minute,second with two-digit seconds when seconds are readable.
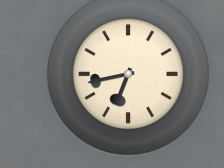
6,43
